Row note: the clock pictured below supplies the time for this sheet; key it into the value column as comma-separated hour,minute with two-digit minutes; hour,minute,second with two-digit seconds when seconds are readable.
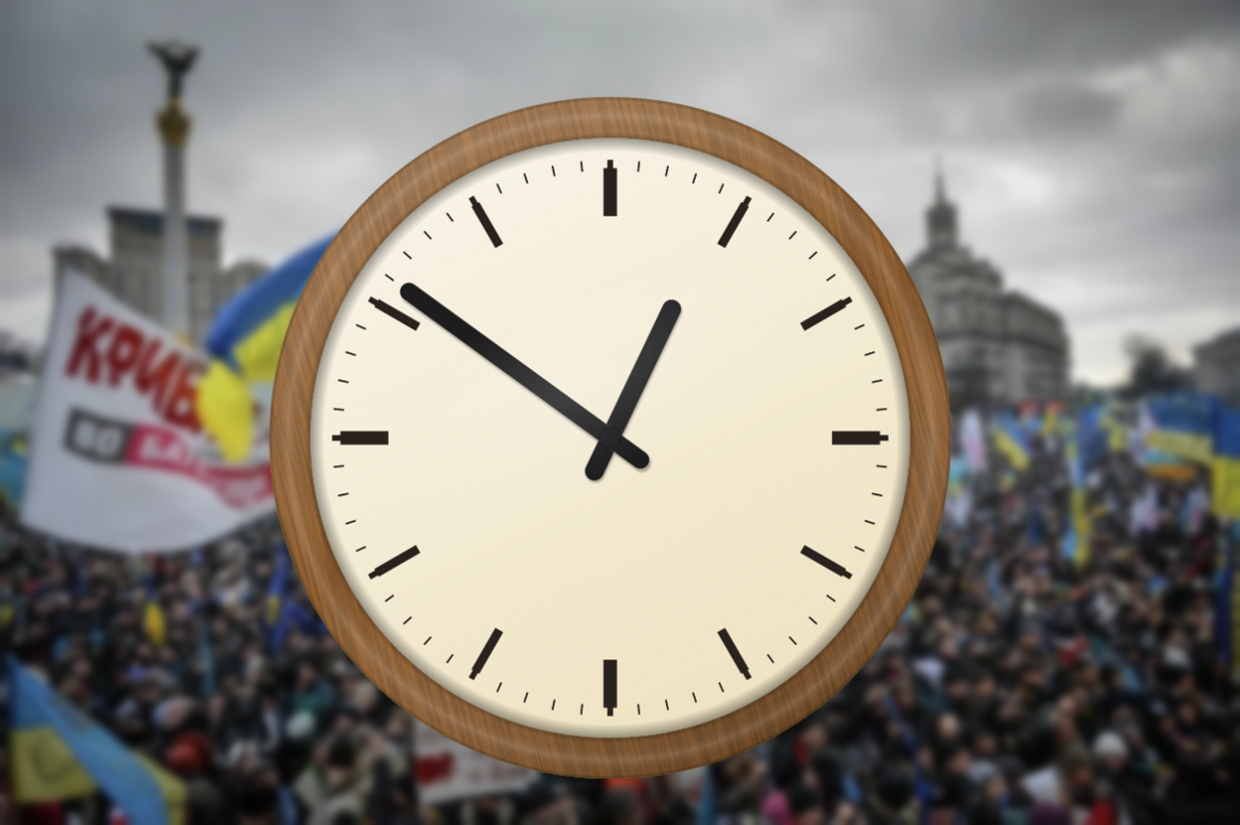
12,51
